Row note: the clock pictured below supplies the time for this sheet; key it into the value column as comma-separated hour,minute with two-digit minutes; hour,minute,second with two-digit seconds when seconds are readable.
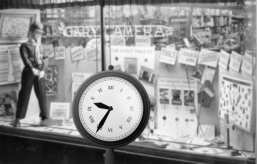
9,35
